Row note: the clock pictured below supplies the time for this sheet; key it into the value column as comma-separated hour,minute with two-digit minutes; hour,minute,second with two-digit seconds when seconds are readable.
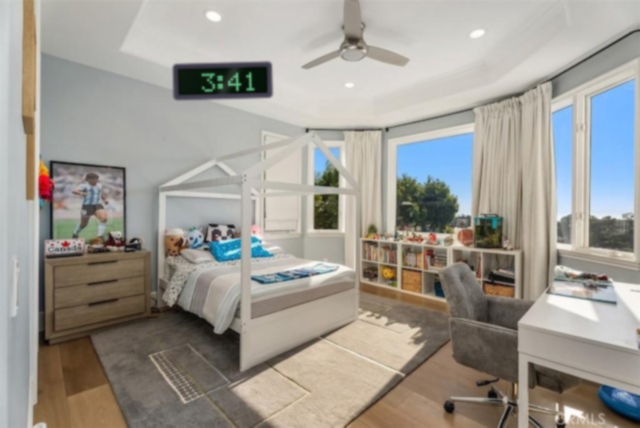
3,41
